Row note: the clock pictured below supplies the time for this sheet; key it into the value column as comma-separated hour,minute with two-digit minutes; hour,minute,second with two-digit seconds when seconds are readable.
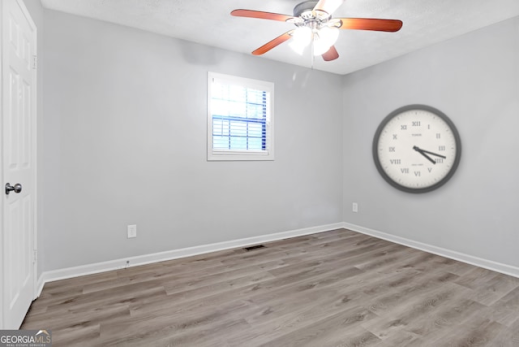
4,18
